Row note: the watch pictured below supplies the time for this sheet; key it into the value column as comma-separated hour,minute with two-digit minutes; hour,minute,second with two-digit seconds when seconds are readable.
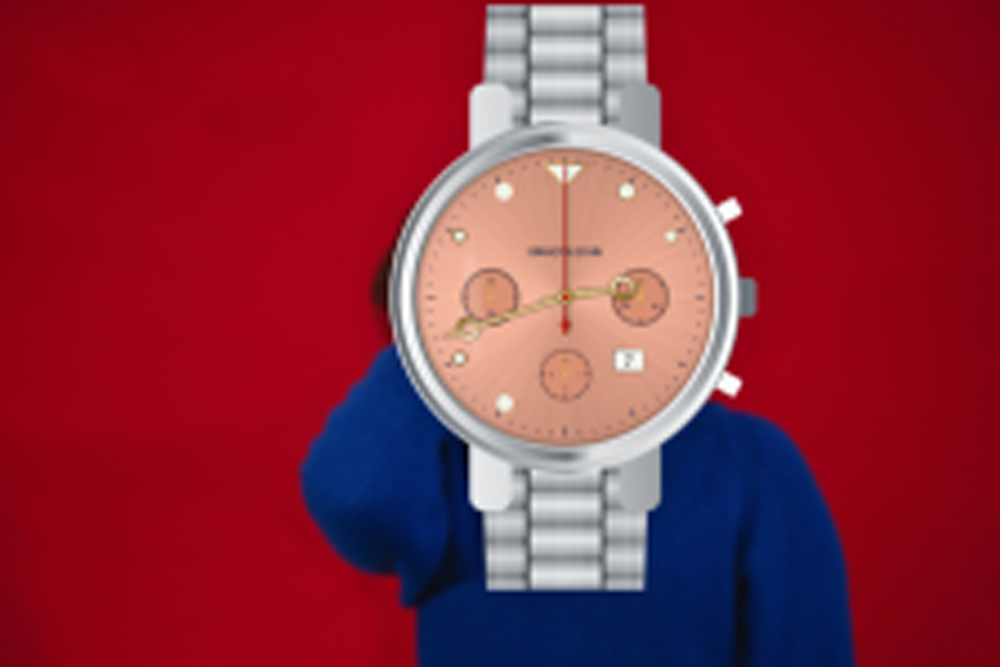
2,42
